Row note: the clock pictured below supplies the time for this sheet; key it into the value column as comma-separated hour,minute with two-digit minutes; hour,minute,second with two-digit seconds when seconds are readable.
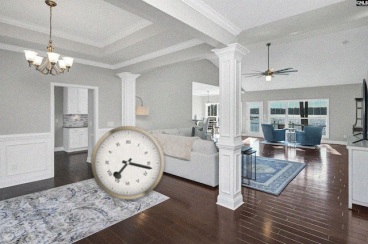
7,17
